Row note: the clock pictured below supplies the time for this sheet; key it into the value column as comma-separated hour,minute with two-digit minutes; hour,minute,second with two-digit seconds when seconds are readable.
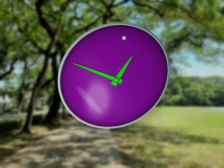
12,48
